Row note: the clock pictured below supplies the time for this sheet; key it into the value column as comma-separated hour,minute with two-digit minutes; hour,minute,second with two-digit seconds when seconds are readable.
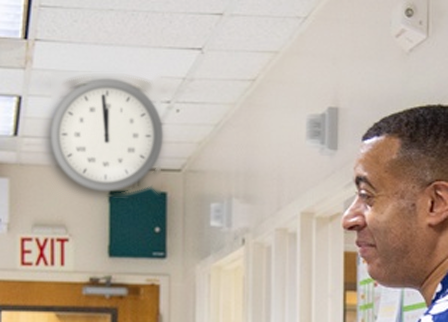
11,59
